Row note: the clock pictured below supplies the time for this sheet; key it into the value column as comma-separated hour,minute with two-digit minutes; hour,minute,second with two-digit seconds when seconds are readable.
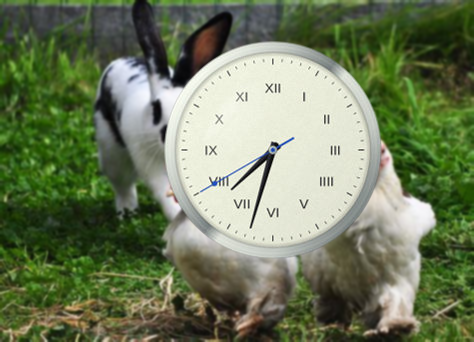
7,32,40
